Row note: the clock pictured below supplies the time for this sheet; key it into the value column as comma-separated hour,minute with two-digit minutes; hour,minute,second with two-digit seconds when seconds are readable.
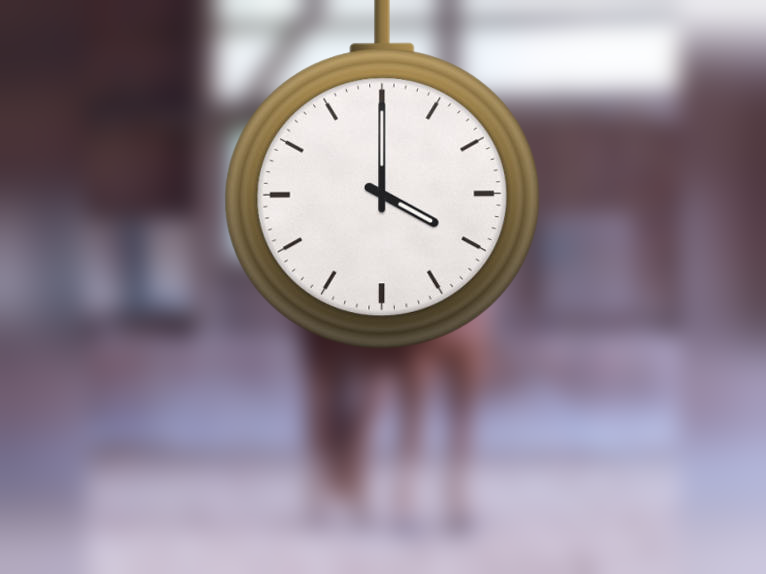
4,00
